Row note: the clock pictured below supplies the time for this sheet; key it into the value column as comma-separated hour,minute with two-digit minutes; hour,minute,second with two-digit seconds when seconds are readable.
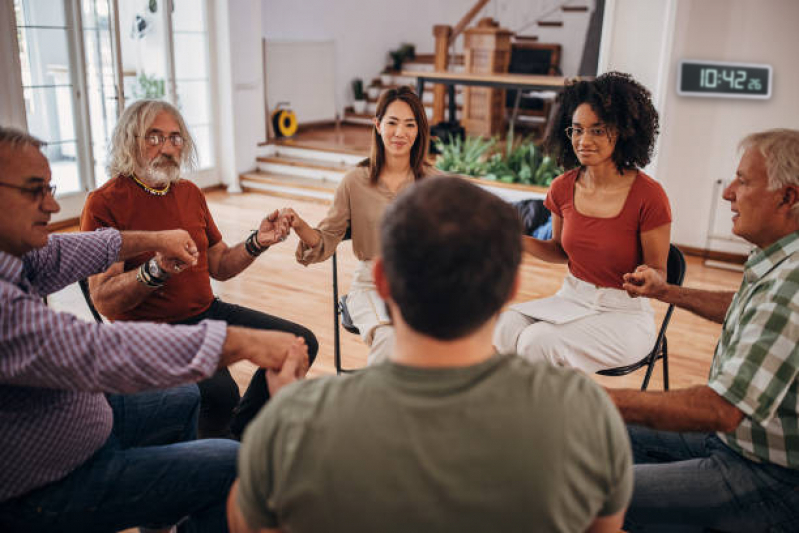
10,42
